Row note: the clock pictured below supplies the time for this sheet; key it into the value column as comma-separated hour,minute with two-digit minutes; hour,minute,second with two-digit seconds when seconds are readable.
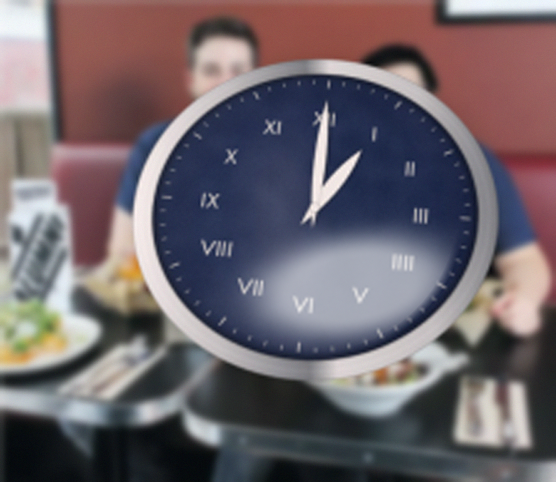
1,00
